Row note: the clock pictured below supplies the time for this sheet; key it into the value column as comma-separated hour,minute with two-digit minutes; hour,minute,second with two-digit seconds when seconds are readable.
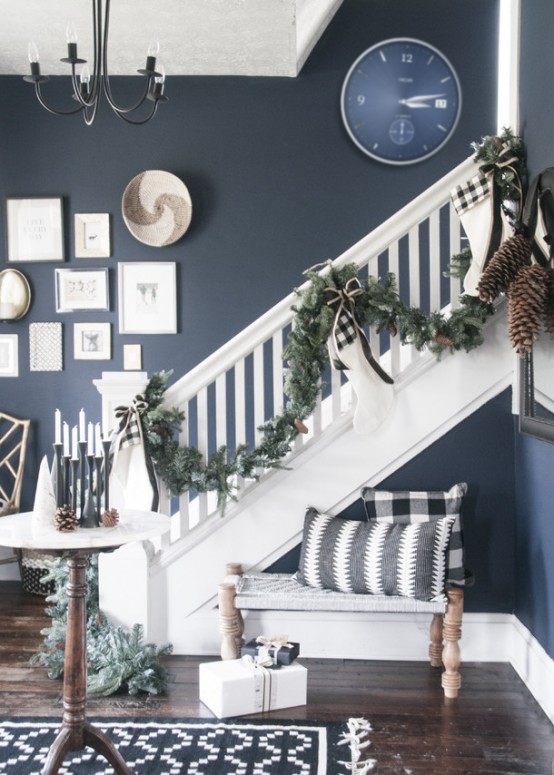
3,13
